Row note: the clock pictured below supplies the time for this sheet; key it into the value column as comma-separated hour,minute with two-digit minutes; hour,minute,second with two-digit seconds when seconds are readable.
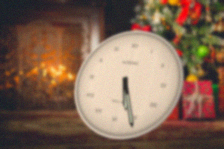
5,26
